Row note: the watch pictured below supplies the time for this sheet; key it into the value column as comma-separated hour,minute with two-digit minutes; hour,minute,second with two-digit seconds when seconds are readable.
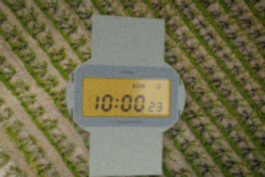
10,00,23
